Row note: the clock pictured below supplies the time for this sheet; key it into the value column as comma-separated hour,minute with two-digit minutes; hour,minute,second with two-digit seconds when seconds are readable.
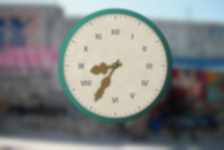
8,35
